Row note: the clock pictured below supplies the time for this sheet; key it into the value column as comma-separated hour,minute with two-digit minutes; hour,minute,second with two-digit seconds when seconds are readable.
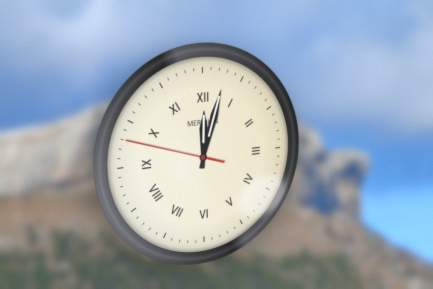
12,02,48
